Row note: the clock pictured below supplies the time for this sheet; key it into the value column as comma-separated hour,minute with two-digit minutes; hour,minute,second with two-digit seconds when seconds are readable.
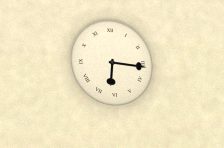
6,16
